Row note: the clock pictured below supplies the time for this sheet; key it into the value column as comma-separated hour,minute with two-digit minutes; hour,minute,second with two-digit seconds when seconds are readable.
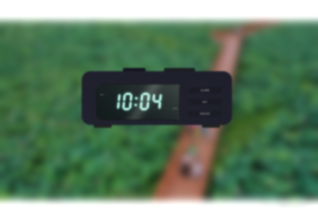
10,04
